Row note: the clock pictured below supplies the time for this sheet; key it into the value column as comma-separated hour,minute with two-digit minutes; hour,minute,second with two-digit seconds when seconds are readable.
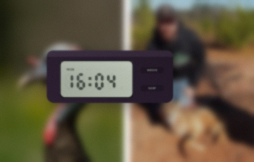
16,04
